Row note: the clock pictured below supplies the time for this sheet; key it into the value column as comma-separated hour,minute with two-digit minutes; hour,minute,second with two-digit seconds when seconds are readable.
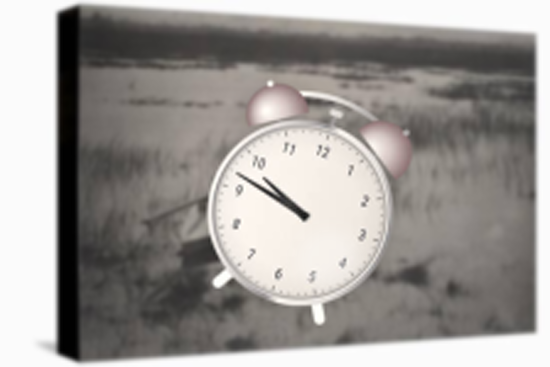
9,47
